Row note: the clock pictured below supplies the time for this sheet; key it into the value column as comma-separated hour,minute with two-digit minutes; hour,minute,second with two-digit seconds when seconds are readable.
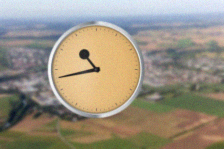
10,43
